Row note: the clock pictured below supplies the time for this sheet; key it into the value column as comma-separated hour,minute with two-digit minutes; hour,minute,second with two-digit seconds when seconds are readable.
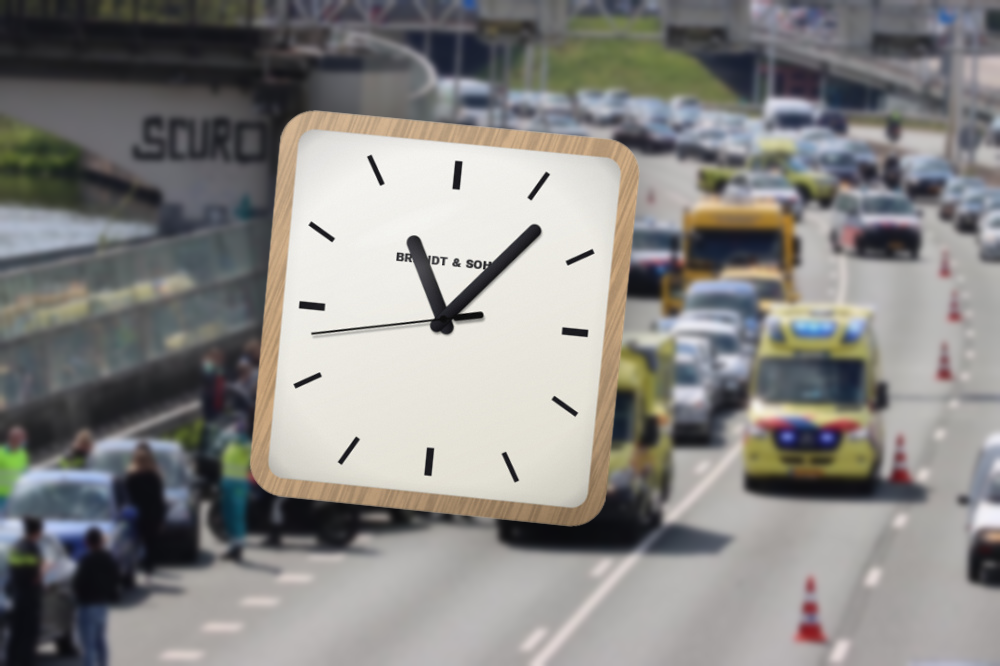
11,06,43
